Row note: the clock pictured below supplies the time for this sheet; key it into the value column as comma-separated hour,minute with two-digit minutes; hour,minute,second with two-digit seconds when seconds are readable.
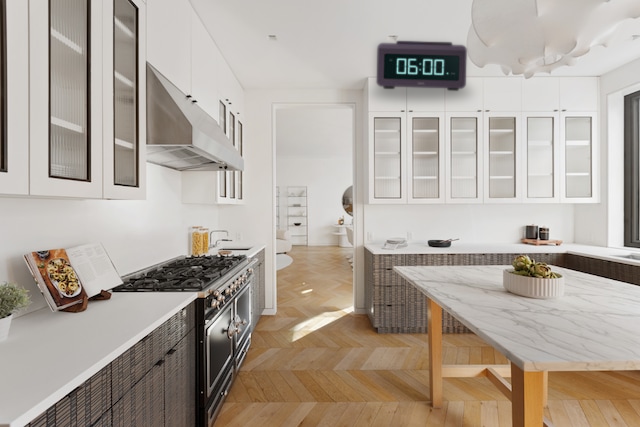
6,00
